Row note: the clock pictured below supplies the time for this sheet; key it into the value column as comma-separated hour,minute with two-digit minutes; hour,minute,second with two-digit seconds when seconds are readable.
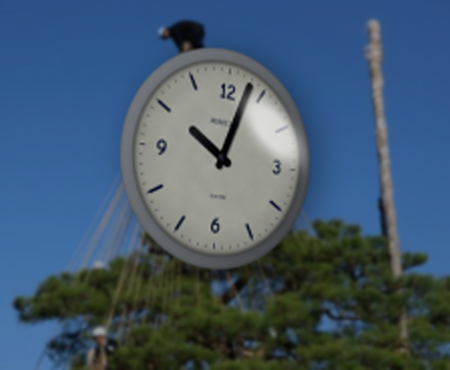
10,03
